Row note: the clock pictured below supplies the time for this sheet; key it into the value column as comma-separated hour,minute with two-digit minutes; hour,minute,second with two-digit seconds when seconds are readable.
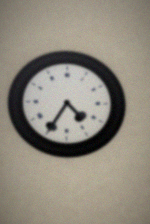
4,35
